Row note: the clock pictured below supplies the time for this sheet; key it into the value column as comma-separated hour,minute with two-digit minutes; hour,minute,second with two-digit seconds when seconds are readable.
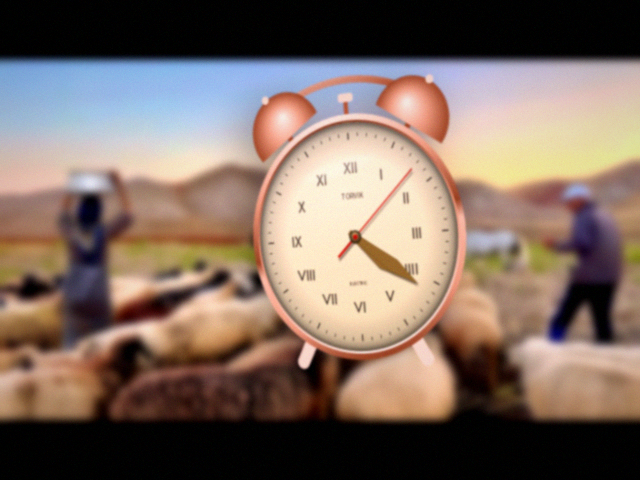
4,21,08
